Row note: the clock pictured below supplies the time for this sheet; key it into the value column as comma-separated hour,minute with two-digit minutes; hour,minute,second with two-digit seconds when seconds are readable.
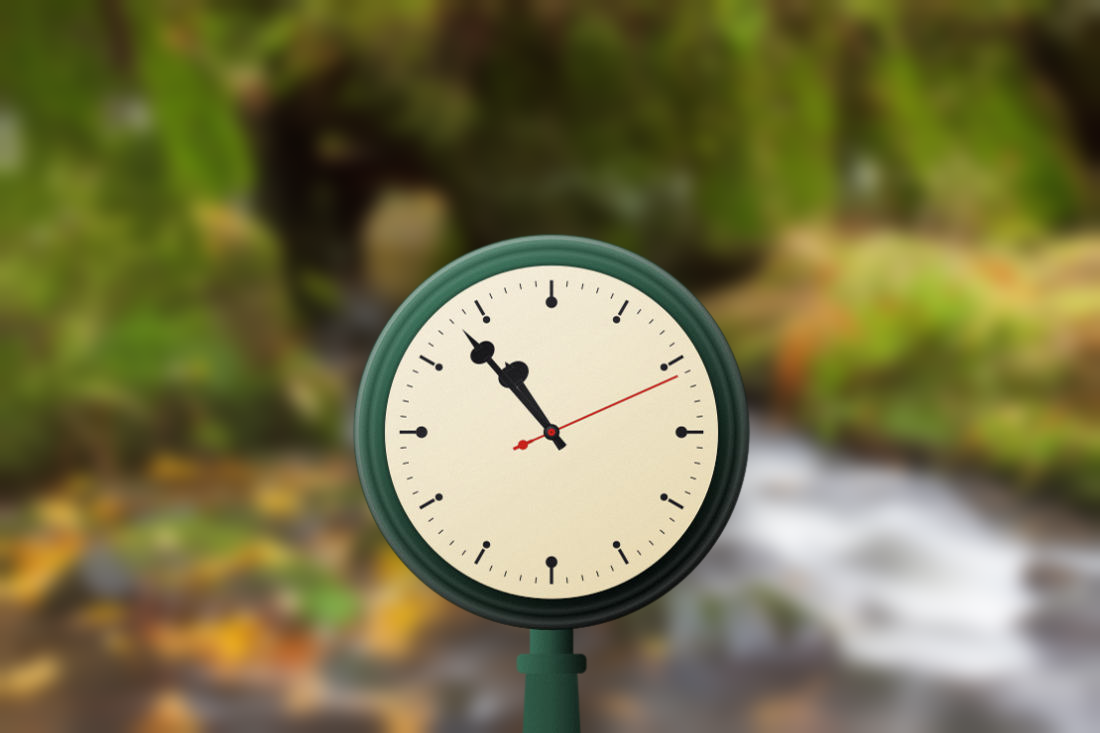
10,53,11
